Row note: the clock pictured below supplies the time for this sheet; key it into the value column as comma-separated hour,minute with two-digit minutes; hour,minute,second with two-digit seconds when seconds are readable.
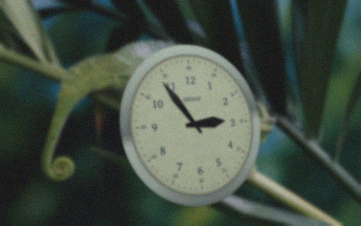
2,54
